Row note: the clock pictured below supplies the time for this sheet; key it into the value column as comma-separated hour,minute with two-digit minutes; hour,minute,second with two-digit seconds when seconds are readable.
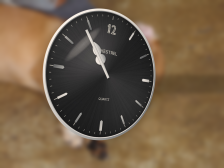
10,54
